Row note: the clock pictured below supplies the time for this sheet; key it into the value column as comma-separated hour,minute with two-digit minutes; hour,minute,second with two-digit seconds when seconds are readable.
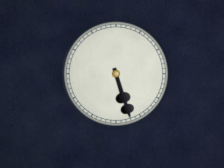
5,27
